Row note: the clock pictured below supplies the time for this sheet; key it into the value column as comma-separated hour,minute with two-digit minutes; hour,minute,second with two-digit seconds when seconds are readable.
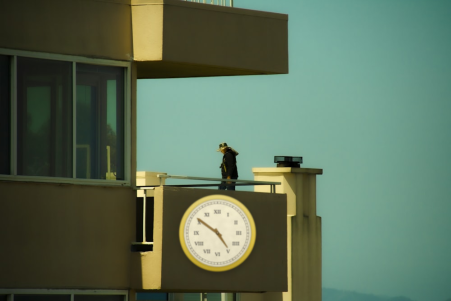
4,51
